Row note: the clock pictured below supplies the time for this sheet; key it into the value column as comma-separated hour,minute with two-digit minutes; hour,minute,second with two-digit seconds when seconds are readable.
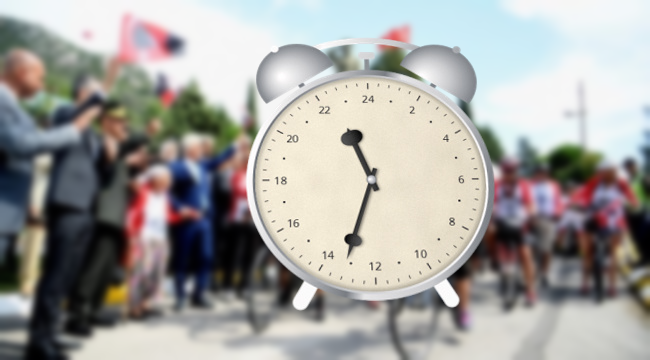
22,33
